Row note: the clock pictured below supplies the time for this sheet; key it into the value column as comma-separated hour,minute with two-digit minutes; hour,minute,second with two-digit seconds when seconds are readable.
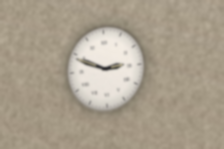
2,49
